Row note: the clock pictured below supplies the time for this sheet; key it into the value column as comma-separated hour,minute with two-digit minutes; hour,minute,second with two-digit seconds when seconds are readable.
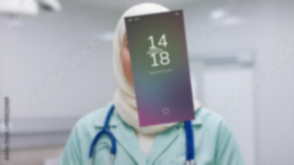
14,18
